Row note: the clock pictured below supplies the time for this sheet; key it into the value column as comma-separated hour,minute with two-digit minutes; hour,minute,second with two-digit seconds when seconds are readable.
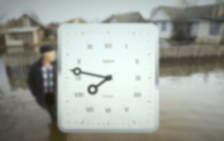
7,47
